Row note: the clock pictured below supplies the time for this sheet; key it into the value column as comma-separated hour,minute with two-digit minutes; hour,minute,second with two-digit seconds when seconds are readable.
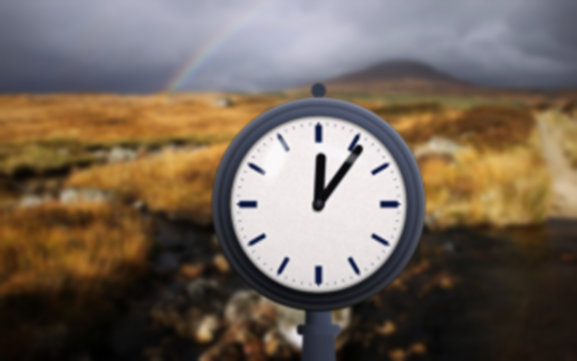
12,06
